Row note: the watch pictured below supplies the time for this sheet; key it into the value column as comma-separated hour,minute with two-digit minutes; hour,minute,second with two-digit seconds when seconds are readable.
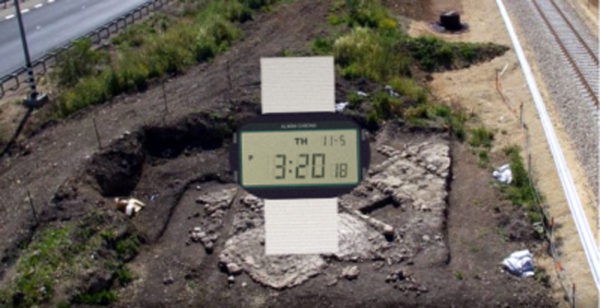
3,20,18
